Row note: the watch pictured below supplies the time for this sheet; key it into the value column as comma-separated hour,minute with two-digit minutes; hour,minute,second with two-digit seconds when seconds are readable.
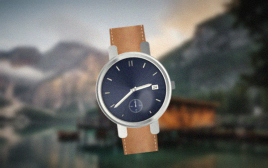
2,39
